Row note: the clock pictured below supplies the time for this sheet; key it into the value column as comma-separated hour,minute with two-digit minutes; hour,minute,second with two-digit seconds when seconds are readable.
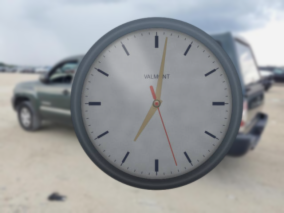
7,01,27
